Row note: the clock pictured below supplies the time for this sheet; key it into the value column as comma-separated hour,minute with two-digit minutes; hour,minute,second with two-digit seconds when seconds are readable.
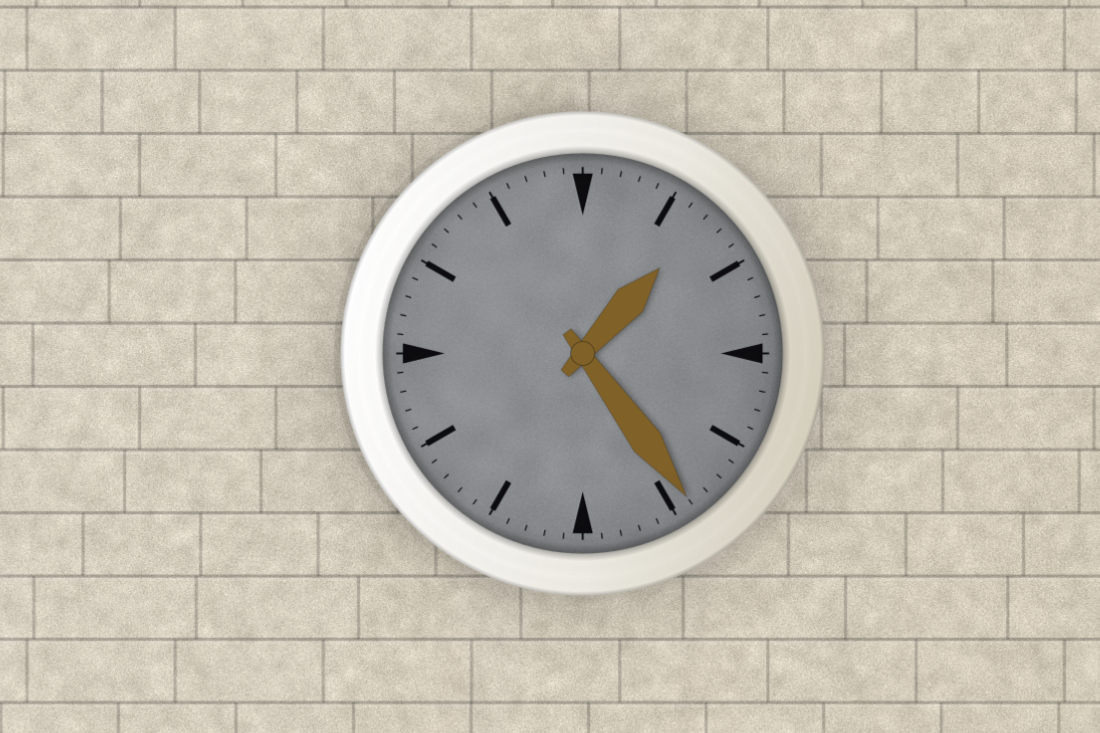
1,24
